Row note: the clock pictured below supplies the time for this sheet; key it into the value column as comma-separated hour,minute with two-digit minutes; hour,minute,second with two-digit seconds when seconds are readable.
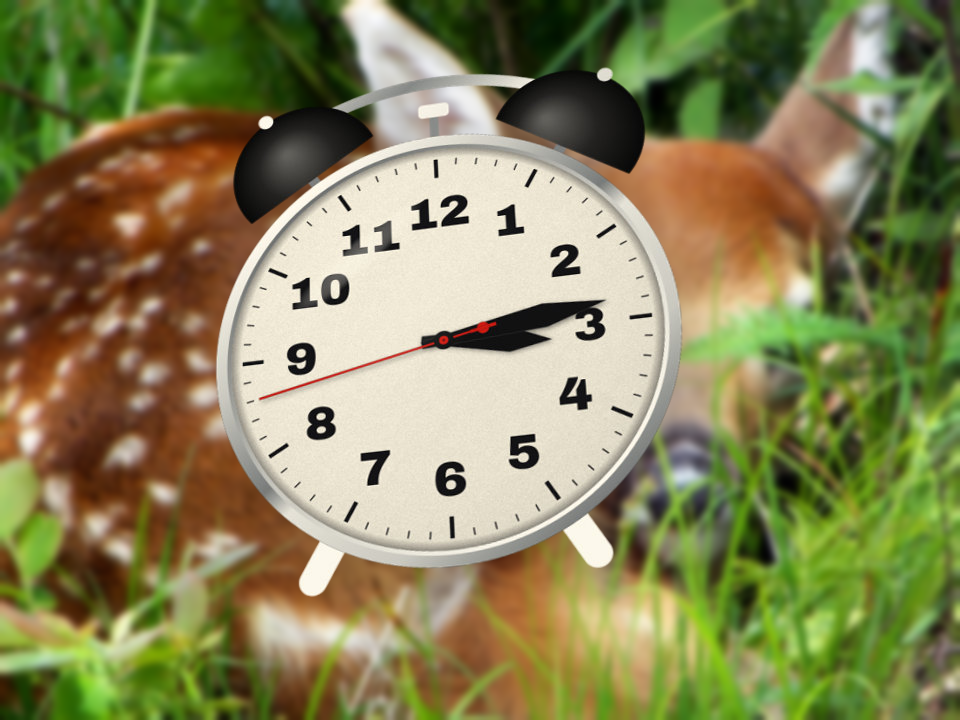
3,13,43
